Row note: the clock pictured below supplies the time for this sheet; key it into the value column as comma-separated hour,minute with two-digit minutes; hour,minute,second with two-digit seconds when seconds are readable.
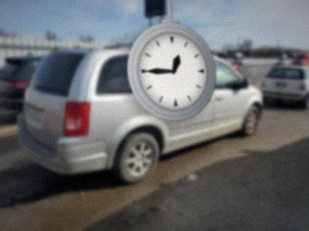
12,45
